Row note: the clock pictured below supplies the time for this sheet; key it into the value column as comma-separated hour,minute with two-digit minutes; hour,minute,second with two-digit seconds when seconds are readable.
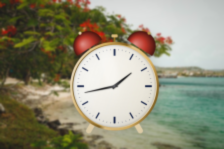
1,43
